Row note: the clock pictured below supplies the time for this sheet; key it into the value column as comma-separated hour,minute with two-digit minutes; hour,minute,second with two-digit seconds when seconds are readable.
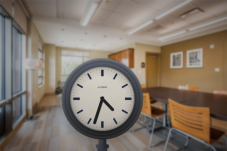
4,33
